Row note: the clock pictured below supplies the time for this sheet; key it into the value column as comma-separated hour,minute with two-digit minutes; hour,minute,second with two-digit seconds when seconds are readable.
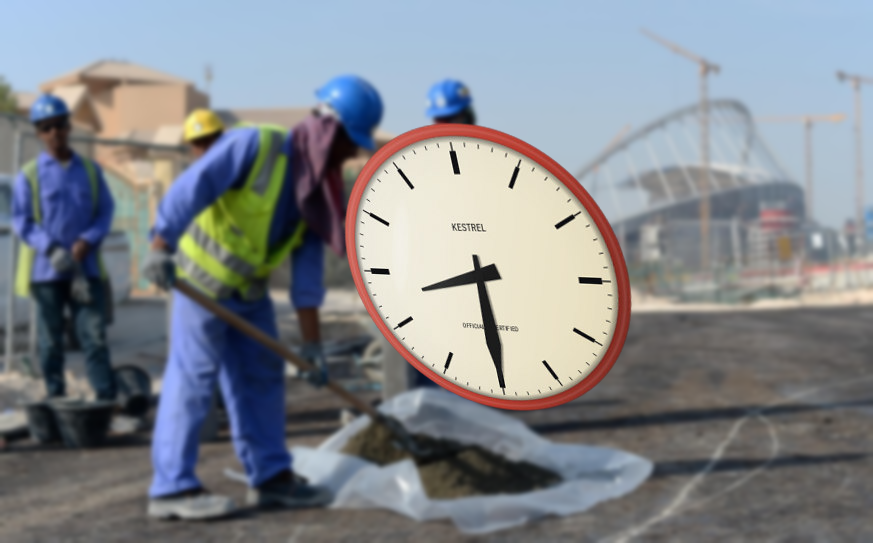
8,30
